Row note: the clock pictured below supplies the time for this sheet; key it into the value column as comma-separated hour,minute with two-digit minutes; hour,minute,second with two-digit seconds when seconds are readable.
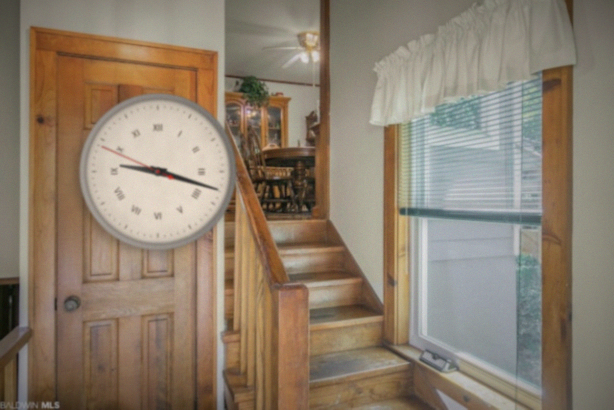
9,17,49
